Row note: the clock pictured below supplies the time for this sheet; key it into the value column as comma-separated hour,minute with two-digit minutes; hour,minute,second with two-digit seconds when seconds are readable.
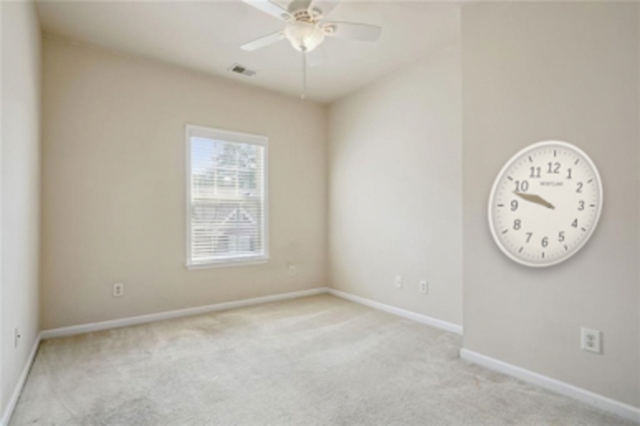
9,48
